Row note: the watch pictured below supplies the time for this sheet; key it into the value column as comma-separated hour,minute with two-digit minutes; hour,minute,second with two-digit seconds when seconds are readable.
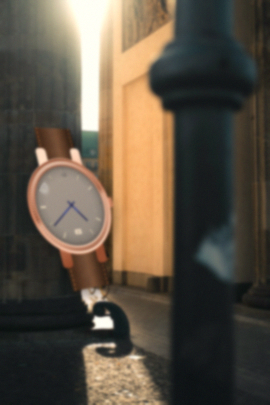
4,39
